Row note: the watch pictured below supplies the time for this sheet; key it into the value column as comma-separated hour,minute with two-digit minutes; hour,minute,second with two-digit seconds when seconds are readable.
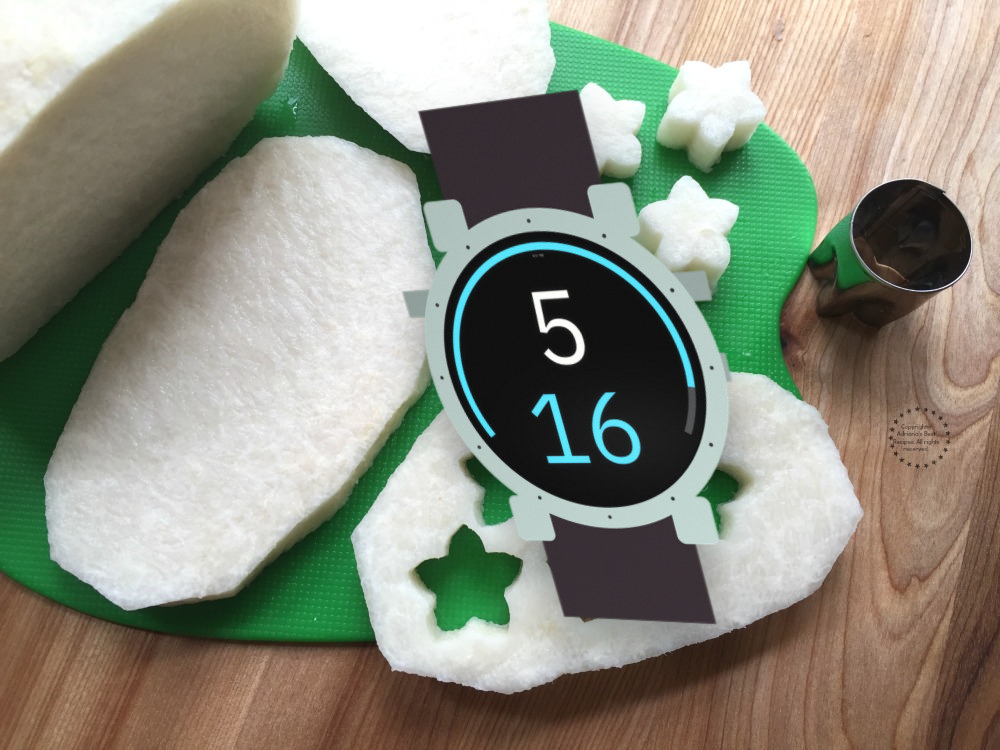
5,16
